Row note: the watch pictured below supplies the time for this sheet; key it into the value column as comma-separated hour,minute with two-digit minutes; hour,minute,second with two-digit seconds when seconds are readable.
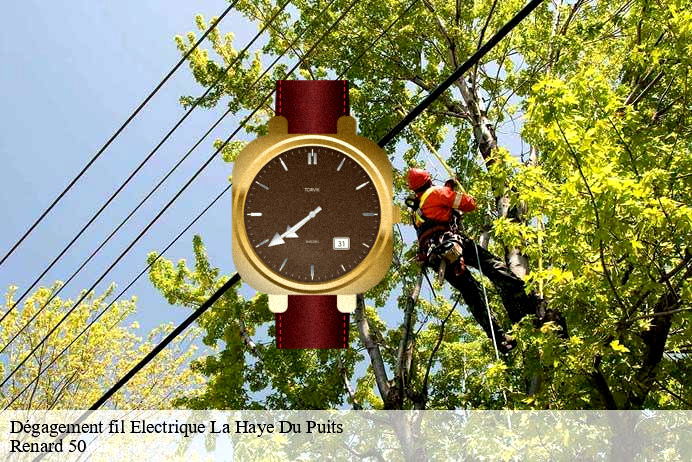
7,39
